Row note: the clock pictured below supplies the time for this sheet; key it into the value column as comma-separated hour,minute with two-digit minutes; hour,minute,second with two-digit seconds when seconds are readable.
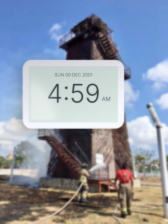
4,59
